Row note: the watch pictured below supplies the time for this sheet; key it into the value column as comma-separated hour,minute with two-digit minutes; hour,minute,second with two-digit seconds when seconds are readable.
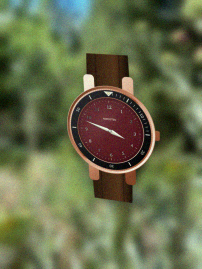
3,48
